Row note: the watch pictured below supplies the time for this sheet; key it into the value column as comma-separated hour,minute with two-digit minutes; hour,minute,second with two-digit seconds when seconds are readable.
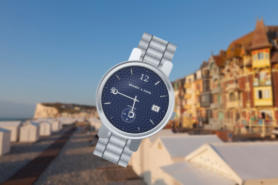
5,45
